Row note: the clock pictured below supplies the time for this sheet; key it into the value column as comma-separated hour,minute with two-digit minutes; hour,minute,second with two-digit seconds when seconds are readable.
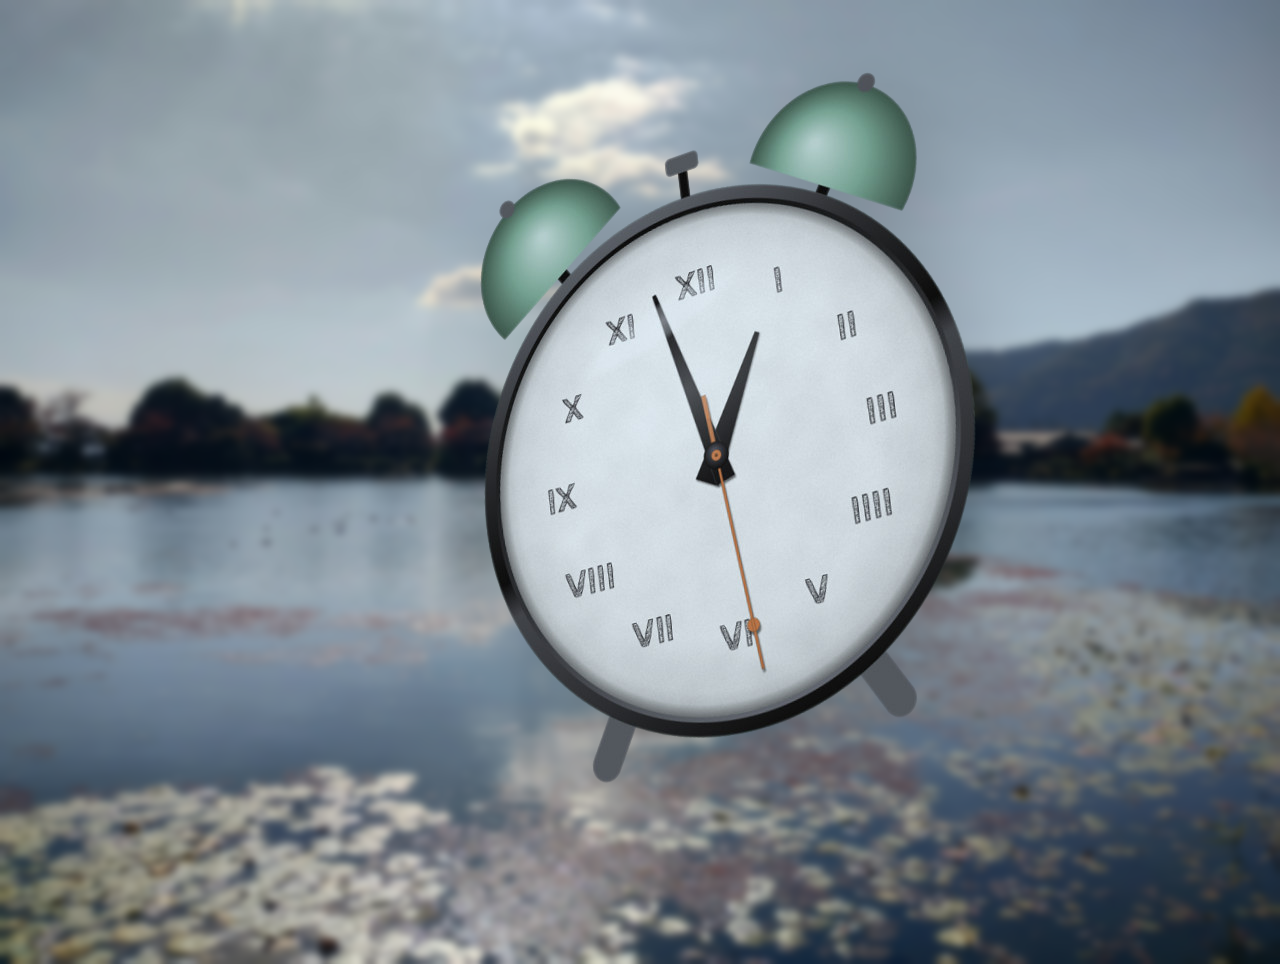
12,57,29
